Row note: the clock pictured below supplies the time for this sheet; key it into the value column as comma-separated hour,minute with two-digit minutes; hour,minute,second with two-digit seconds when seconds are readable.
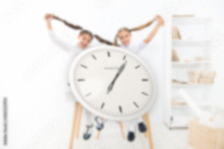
7,06
